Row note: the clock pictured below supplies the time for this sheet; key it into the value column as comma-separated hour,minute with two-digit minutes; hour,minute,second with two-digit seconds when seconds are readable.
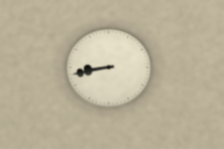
8,43
